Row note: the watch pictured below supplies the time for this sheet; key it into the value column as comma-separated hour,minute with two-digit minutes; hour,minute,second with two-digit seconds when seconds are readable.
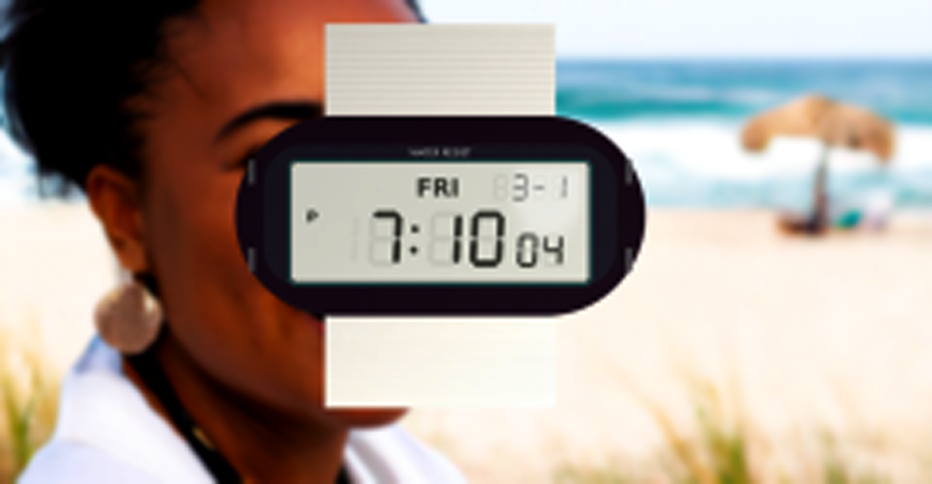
7,10,04
